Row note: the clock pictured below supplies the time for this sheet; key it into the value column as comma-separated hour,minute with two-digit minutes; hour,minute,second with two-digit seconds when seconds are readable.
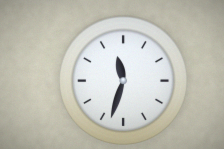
11,33
